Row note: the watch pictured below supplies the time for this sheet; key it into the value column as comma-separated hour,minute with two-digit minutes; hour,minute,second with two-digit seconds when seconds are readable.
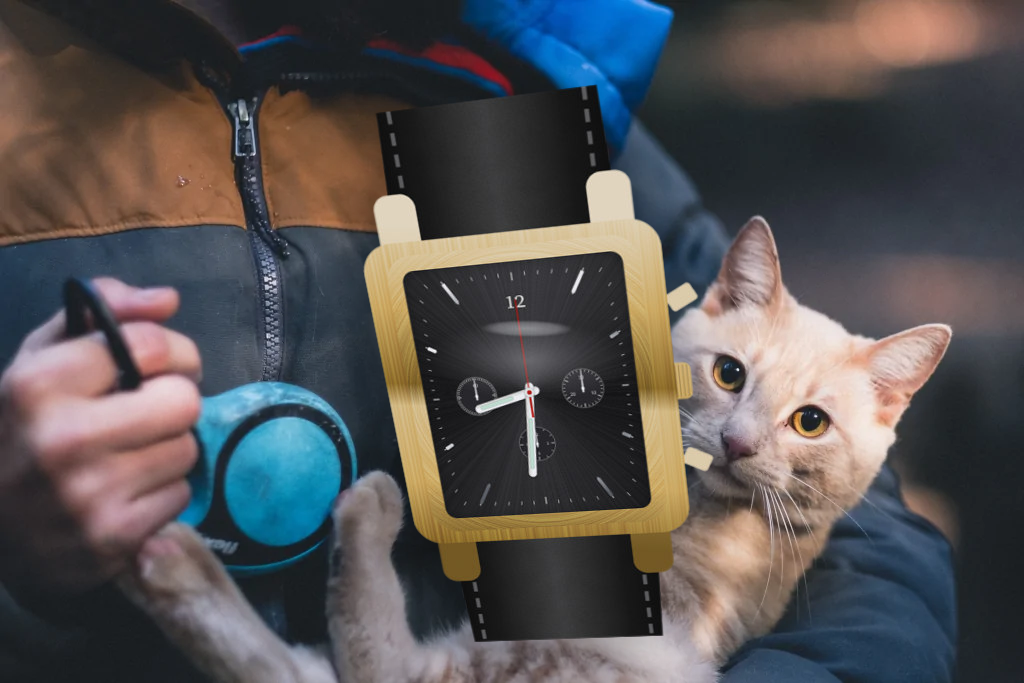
8,31
